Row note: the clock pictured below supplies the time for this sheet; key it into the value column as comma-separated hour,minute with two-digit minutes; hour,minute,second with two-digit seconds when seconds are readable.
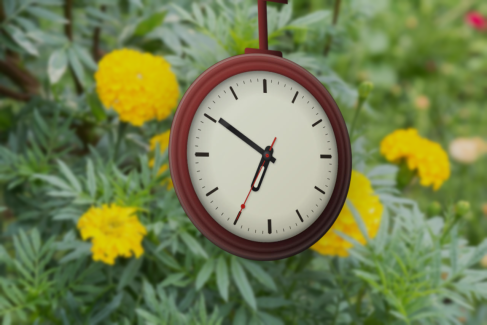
6,50,35
